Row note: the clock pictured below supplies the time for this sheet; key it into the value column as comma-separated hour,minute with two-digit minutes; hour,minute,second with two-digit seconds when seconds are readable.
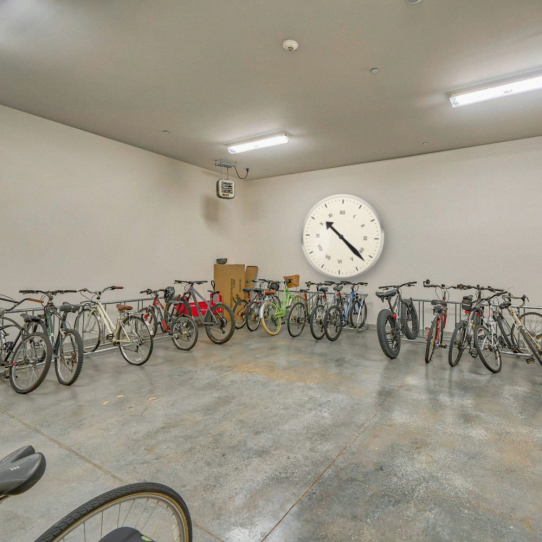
10,22
